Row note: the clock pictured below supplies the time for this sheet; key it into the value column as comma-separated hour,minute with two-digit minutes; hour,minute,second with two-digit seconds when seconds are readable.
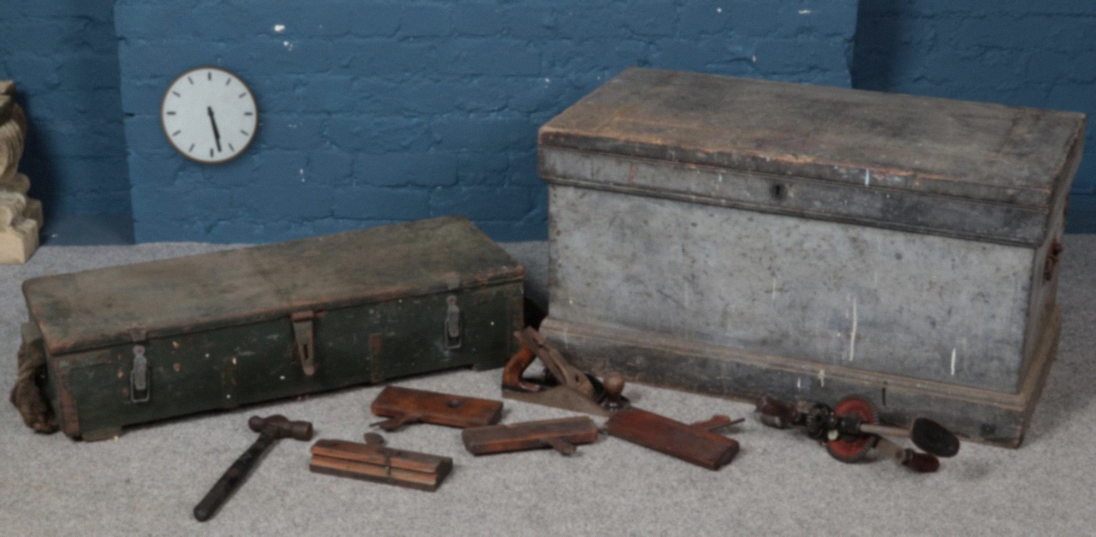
5,28
